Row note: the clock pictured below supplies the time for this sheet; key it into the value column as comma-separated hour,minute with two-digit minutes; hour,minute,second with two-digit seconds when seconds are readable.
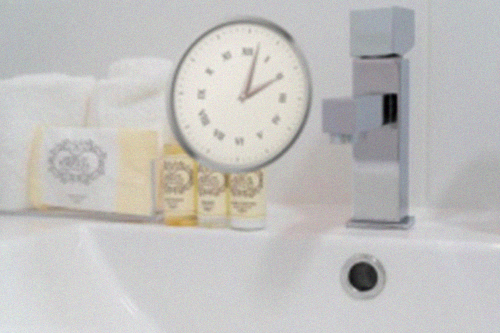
2,02
